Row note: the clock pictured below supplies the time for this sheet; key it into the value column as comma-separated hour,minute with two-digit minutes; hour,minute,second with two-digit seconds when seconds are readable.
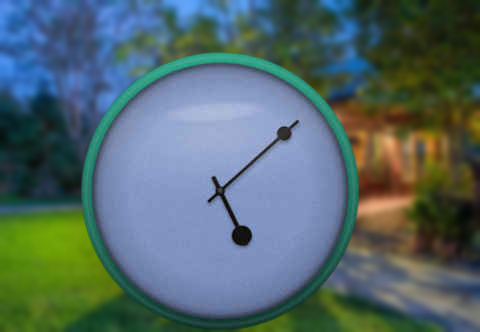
5,08
